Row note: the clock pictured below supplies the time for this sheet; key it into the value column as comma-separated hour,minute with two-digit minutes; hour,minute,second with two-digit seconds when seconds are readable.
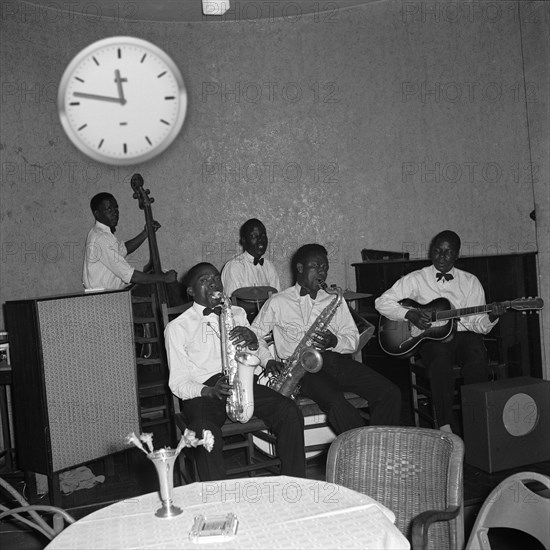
11,47
